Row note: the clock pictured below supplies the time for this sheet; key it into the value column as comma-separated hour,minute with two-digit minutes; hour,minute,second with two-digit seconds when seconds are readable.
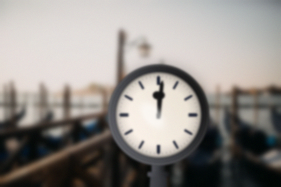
12,01
